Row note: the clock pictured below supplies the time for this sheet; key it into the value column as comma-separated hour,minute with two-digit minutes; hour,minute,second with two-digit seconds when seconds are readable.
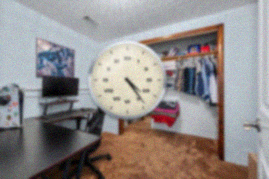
4,24
